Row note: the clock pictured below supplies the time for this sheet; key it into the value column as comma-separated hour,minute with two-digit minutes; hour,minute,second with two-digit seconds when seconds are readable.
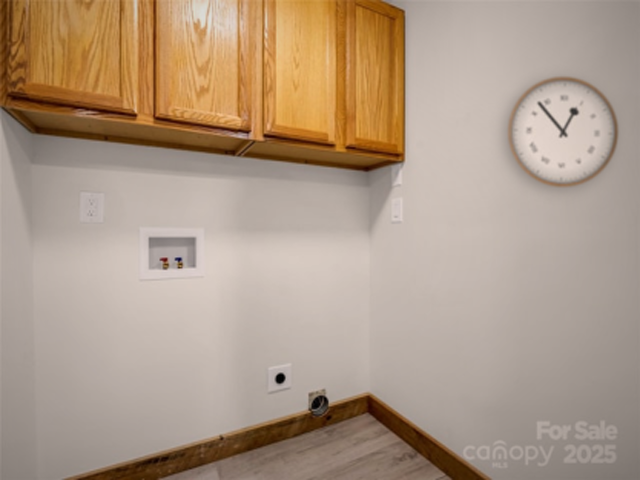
12,53
